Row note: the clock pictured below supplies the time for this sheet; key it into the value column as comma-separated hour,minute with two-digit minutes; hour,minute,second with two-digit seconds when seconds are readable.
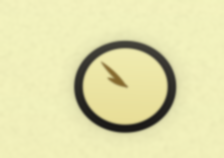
9,53
